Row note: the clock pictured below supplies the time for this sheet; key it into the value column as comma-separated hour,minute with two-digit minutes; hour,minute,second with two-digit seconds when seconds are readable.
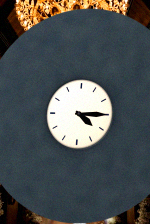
4,15
